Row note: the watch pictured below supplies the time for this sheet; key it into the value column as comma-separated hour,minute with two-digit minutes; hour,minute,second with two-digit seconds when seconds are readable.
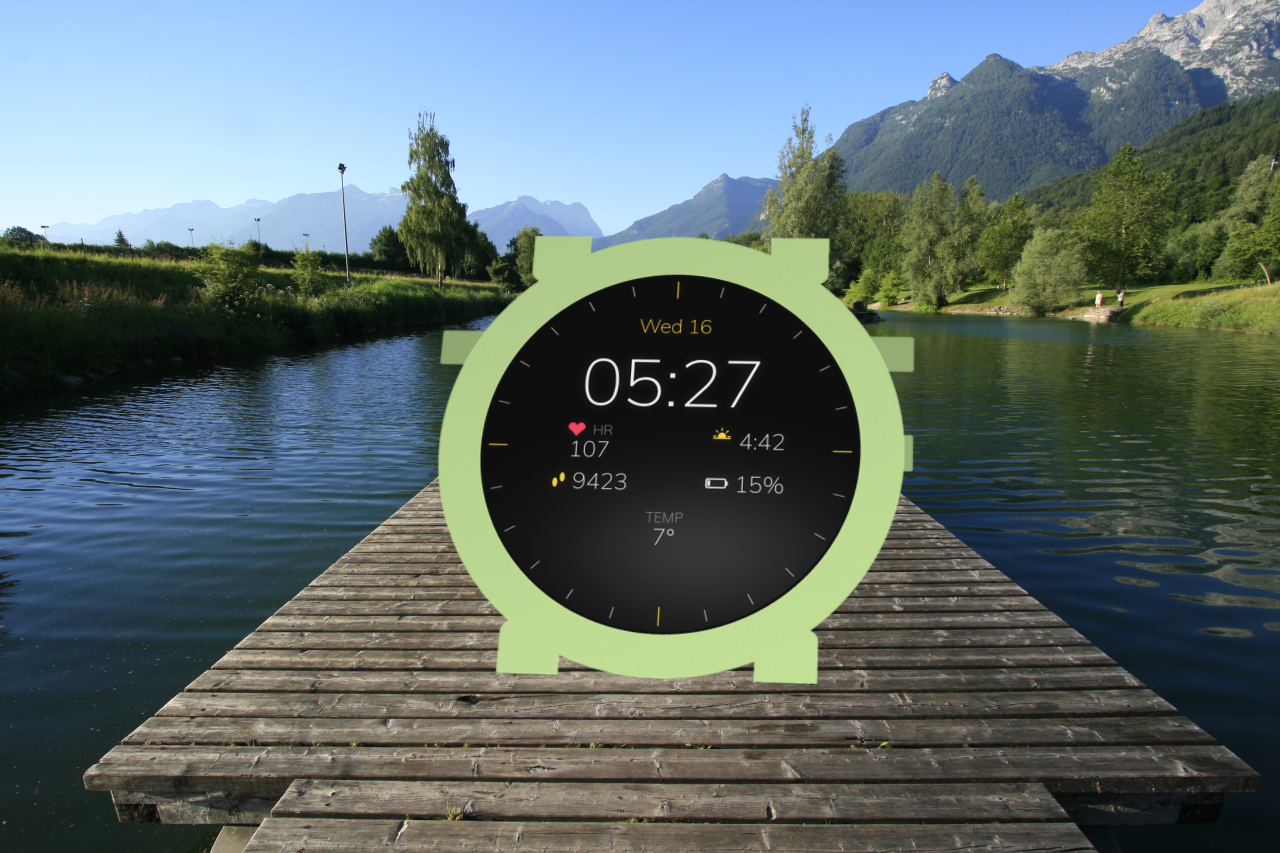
5,27
